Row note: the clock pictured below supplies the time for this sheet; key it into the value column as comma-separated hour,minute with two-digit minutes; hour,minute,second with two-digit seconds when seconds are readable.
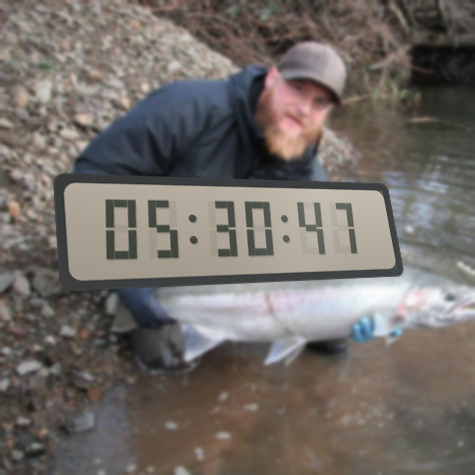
5,30,47
